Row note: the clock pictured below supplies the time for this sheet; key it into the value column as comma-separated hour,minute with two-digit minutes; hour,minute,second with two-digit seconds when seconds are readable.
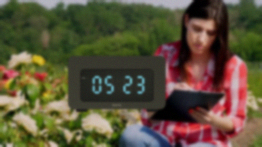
5,23
